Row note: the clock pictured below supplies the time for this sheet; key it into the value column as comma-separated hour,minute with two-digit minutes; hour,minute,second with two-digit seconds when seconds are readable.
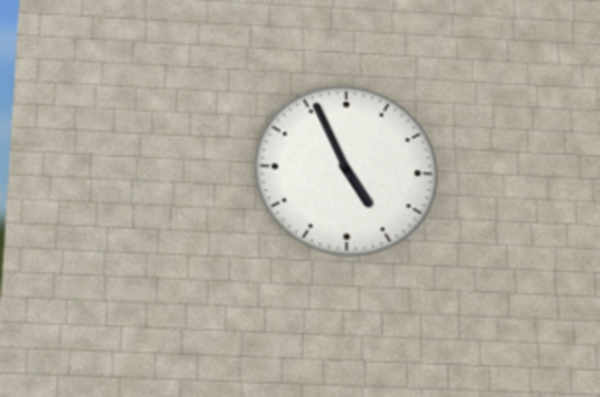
4,56
